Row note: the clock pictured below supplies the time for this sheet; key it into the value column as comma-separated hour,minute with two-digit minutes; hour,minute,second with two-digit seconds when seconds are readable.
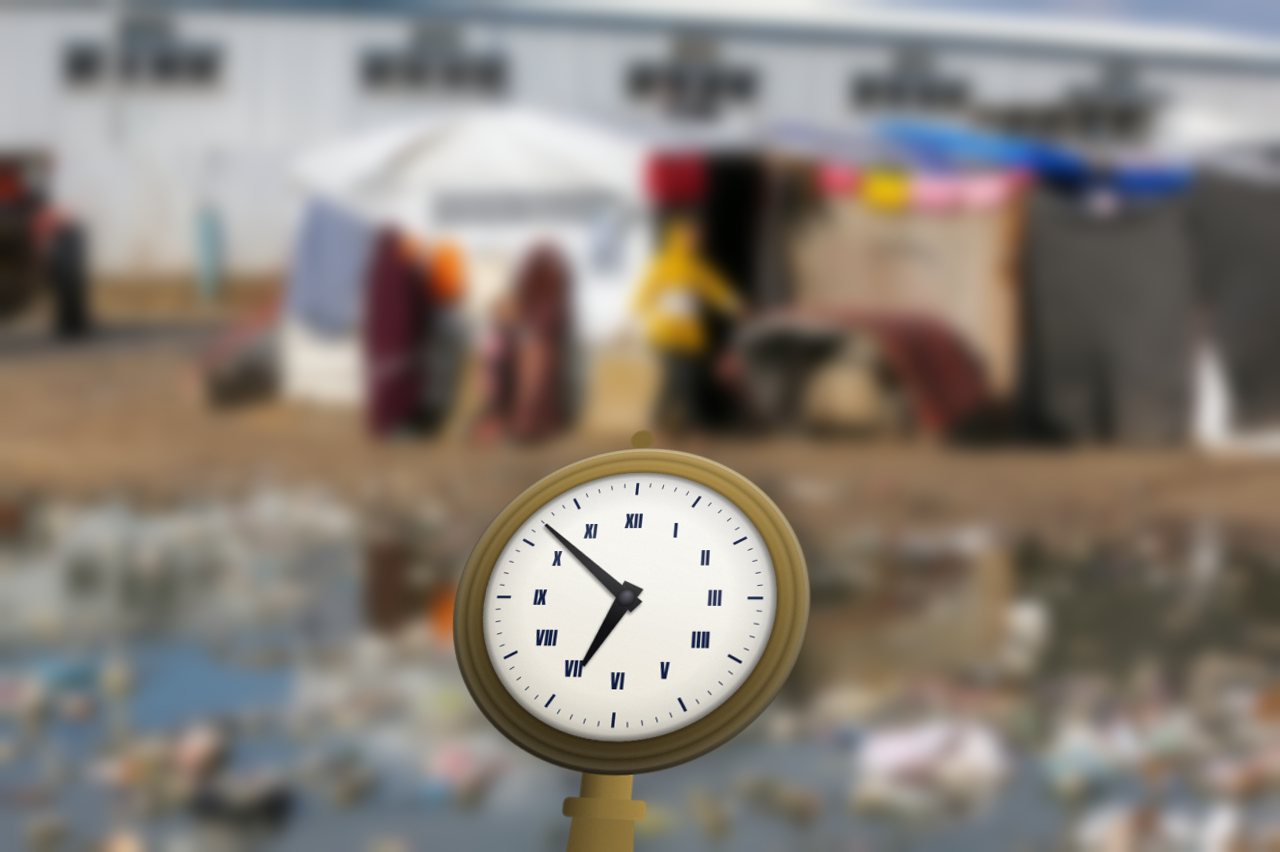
6,52
